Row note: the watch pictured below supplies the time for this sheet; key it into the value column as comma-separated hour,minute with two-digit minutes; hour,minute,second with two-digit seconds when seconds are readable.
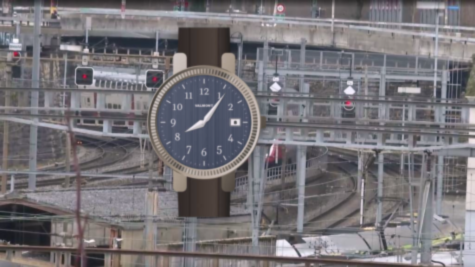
8,06
